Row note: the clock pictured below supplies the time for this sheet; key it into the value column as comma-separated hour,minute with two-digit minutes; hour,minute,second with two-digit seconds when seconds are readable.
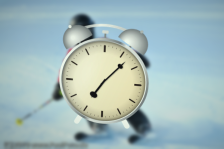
7,07
